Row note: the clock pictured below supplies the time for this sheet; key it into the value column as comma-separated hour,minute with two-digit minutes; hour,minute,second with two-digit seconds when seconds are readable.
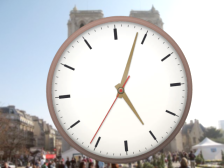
5,03,36
